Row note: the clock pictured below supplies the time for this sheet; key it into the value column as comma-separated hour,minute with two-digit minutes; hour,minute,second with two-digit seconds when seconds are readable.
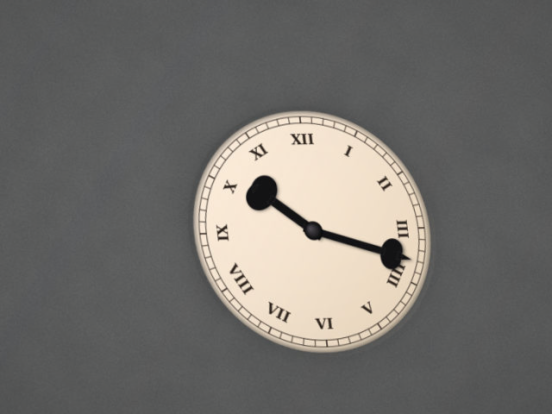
10,18
